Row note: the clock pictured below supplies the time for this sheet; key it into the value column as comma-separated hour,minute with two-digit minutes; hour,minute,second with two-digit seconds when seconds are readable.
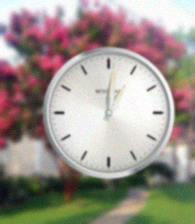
1,01
